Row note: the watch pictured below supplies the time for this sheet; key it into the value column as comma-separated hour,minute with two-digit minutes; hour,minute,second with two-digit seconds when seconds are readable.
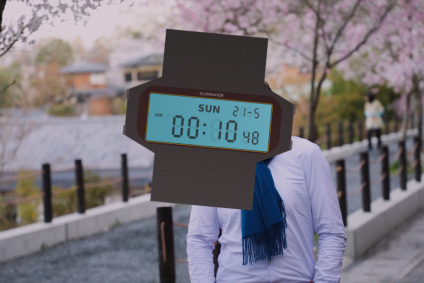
0,10,48
